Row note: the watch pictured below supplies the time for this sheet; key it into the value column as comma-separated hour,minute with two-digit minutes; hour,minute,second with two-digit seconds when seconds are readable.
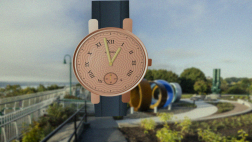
12,58
